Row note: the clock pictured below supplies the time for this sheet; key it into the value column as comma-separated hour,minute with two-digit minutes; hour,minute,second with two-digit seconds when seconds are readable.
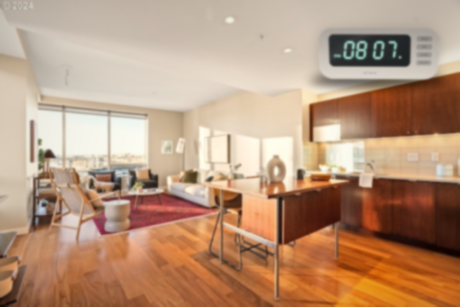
8,07
